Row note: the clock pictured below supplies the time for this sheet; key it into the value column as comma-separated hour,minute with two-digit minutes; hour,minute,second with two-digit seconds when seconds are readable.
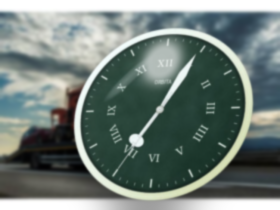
7,04,35
